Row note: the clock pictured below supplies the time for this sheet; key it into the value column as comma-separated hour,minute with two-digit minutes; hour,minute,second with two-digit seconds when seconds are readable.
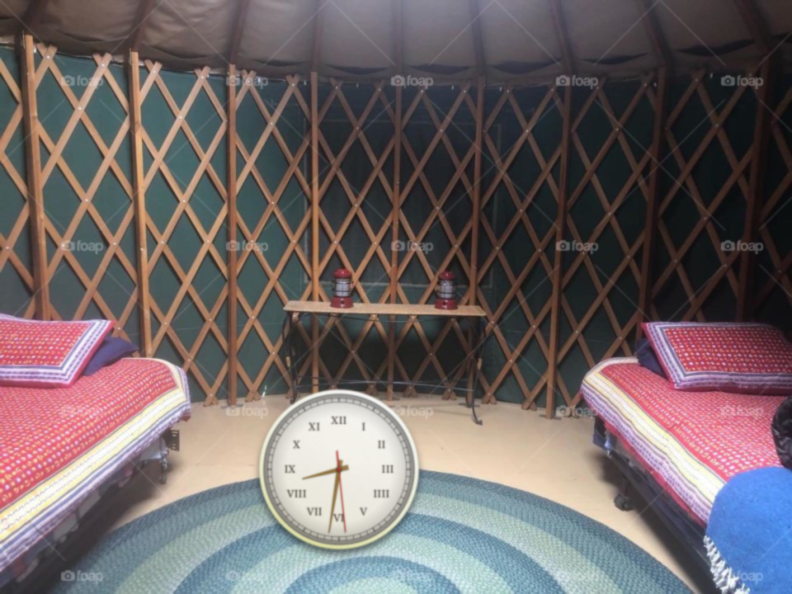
8,31,29
